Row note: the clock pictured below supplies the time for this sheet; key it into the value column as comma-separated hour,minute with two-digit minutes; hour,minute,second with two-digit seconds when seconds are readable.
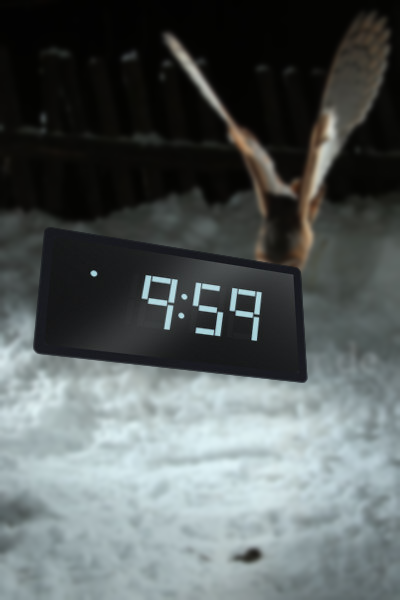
9,59
